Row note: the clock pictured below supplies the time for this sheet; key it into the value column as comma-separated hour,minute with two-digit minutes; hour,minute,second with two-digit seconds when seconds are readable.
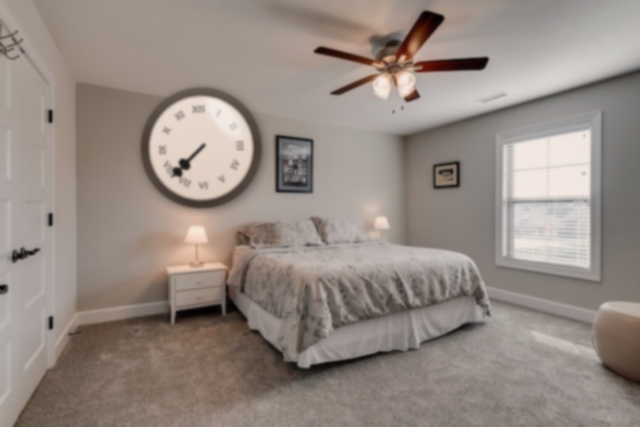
7,38
